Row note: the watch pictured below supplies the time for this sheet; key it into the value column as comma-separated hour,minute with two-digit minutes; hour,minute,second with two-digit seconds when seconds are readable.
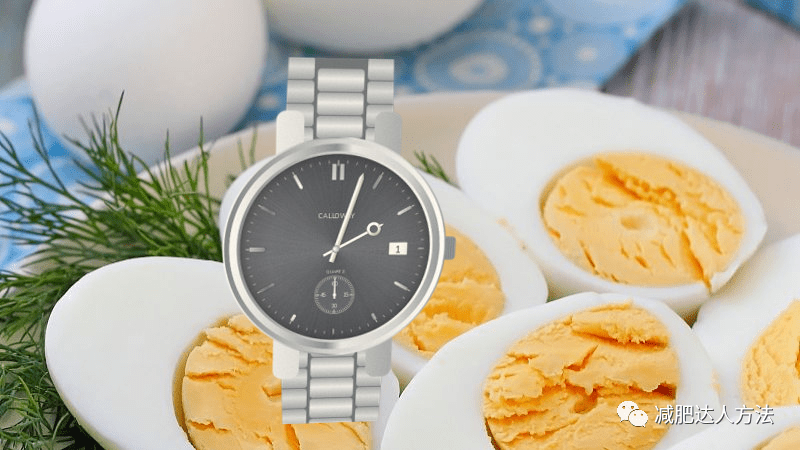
2,03
